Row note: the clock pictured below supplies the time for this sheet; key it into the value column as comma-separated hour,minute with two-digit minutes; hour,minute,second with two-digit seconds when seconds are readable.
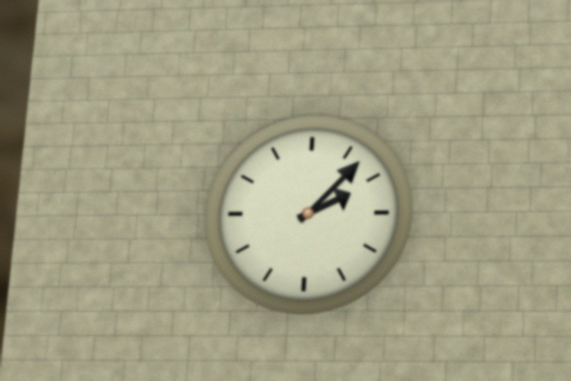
2,07
